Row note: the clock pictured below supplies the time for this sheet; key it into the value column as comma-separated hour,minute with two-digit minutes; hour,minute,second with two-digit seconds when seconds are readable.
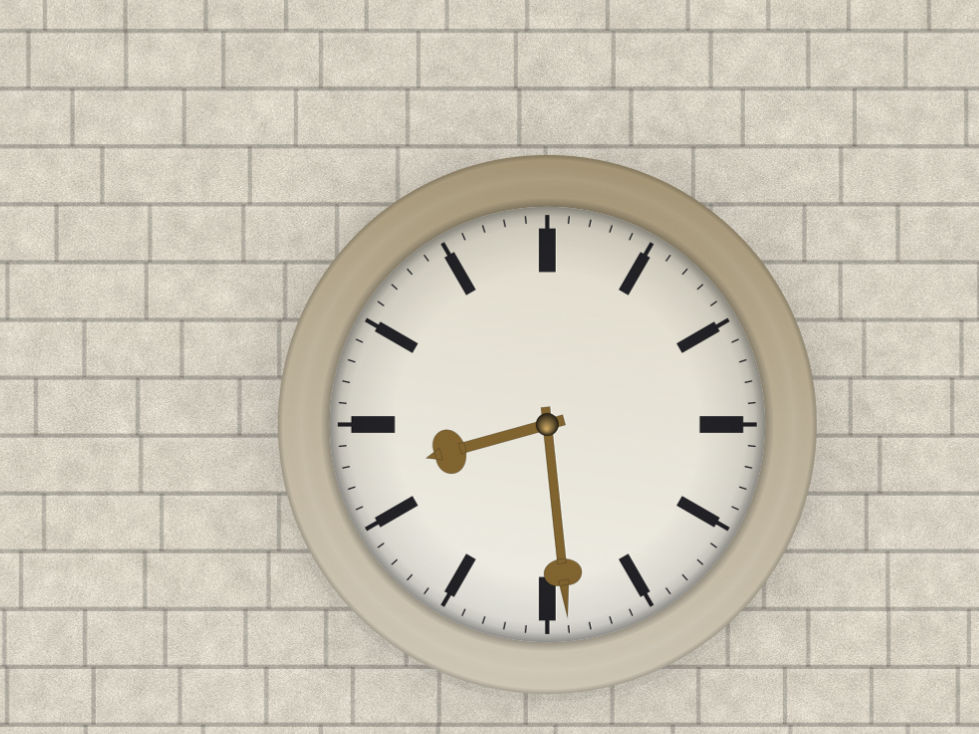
8,29
